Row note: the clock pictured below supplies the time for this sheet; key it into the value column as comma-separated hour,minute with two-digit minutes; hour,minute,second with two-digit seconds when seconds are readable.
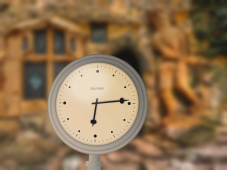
6,14
